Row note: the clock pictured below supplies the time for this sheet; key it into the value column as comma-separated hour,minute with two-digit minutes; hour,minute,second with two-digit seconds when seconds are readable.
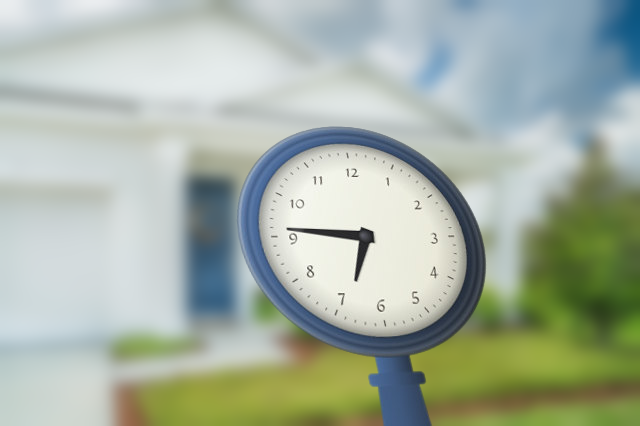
6,46
